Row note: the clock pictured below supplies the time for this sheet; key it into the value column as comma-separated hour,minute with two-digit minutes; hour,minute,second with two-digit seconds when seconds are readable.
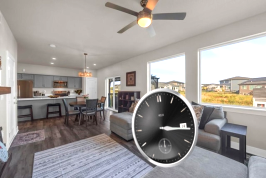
3,16
